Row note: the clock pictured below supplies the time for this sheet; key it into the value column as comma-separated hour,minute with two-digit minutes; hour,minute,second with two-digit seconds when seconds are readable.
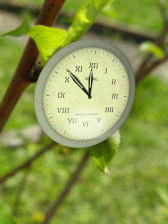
11,52
